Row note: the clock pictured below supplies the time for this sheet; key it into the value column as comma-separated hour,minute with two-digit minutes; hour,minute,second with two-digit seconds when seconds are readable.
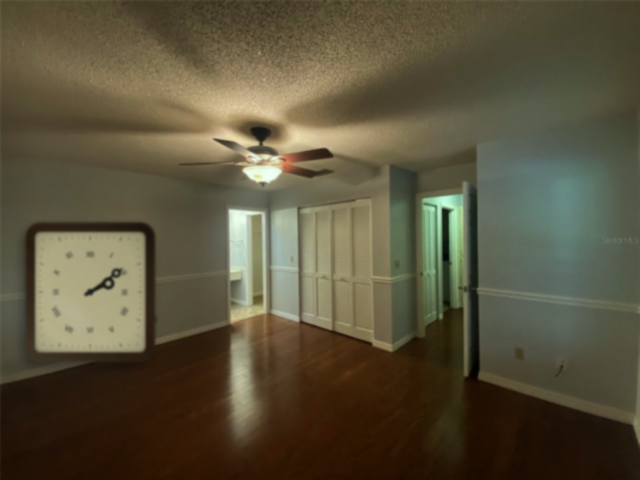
2,09
